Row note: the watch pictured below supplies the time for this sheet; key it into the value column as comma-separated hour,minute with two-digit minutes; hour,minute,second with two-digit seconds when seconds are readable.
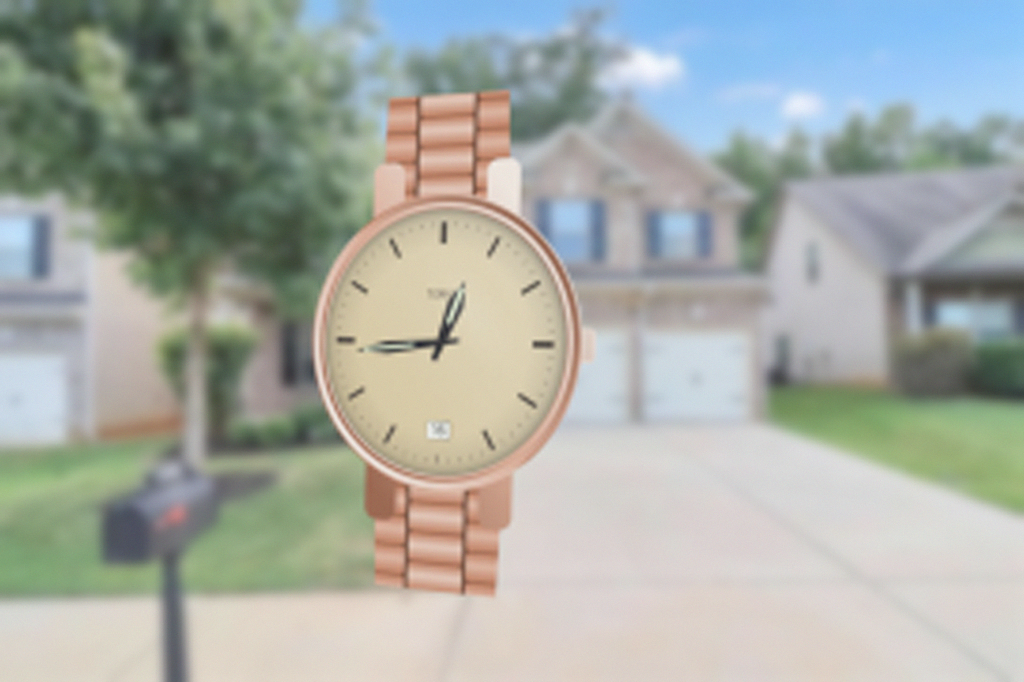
12,44
